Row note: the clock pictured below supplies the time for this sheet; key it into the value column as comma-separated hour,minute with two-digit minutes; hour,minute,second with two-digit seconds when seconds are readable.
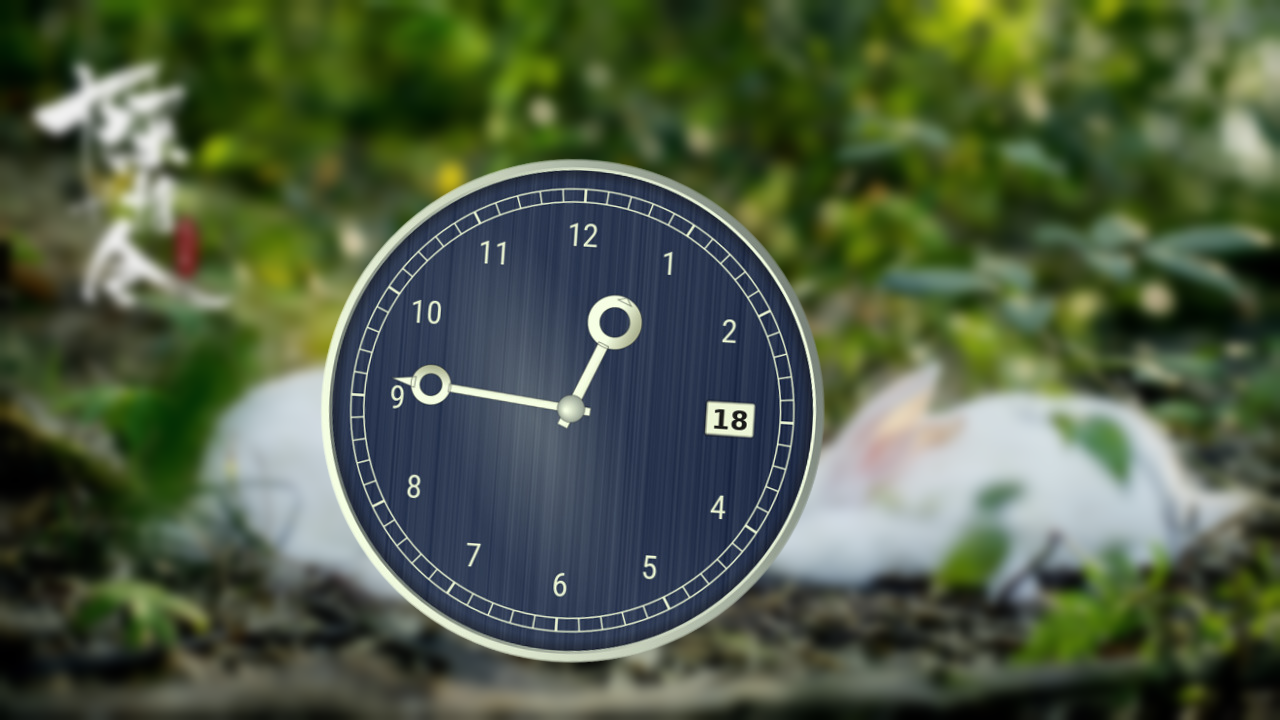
12,46
